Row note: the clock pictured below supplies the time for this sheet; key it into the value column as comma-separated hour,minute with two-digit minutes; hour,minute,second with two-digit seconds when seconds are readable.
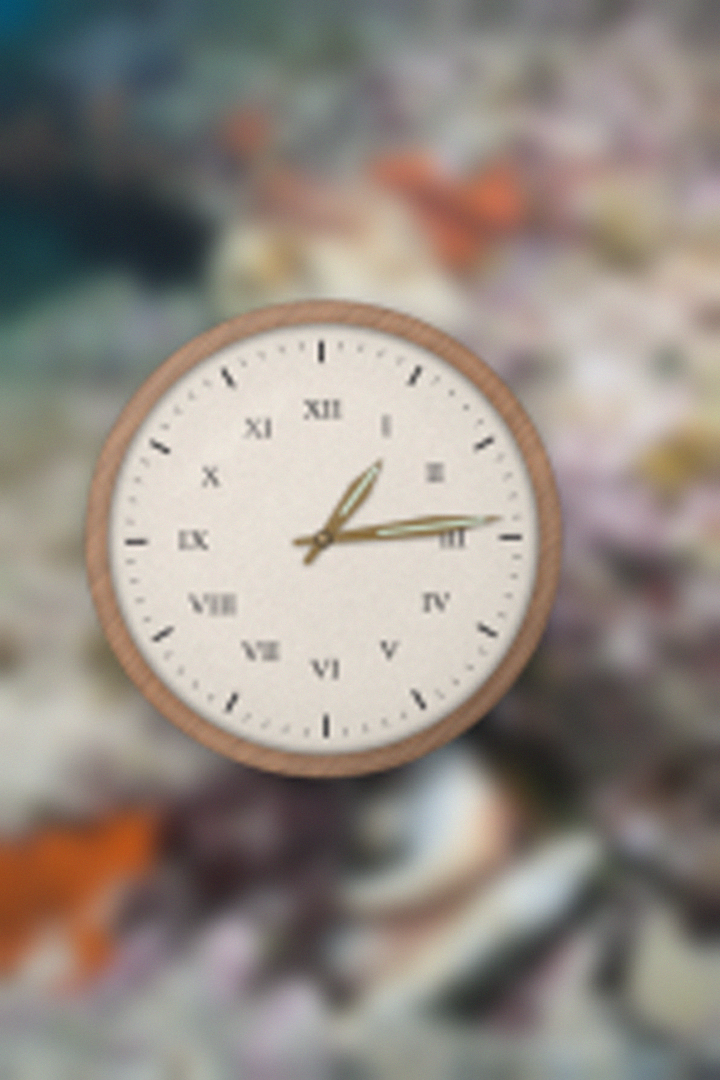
1,14
